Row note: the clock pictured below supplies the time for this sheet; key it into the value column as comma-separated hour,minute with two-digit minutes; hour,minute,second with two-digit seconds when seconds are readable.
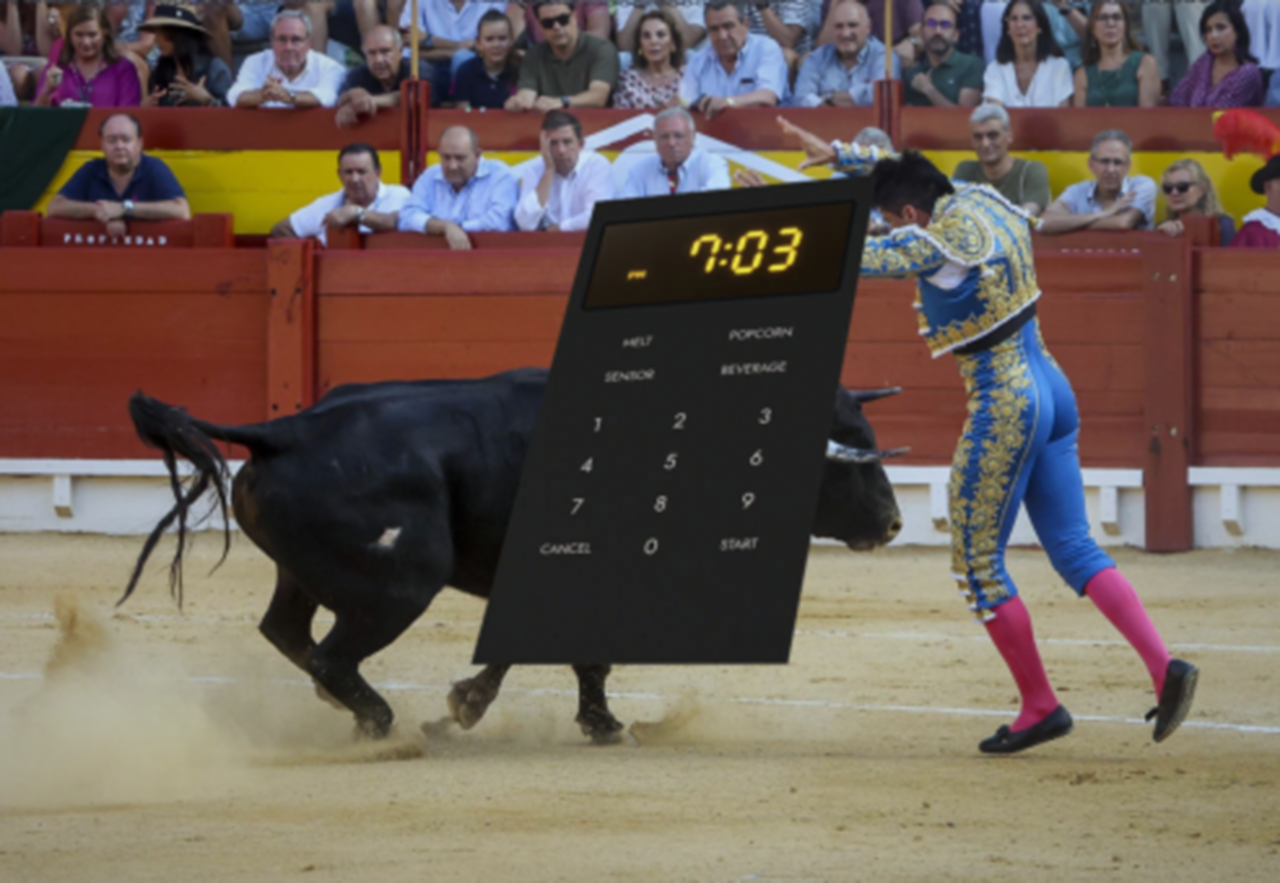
7,03
